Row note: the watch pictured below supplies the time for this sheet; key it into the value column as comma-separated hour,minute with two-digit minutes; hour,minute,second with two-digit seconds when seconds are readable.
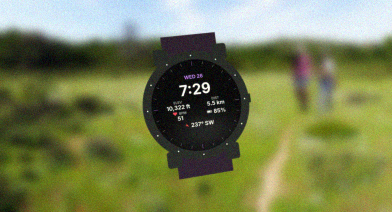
7,29
